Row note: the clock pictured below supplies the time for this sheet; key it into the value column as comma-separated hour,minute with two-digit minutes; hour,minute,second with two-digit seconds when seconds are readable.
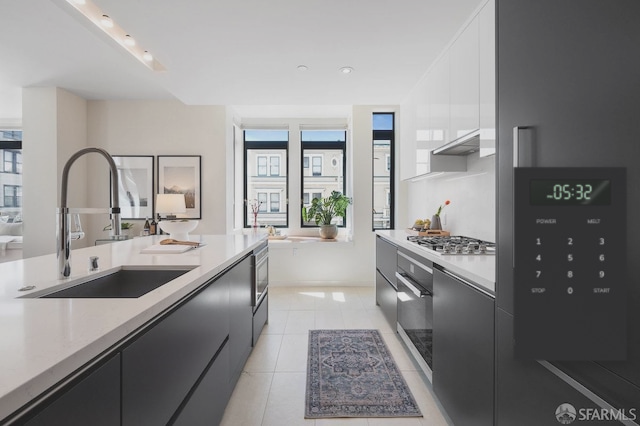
5,32
